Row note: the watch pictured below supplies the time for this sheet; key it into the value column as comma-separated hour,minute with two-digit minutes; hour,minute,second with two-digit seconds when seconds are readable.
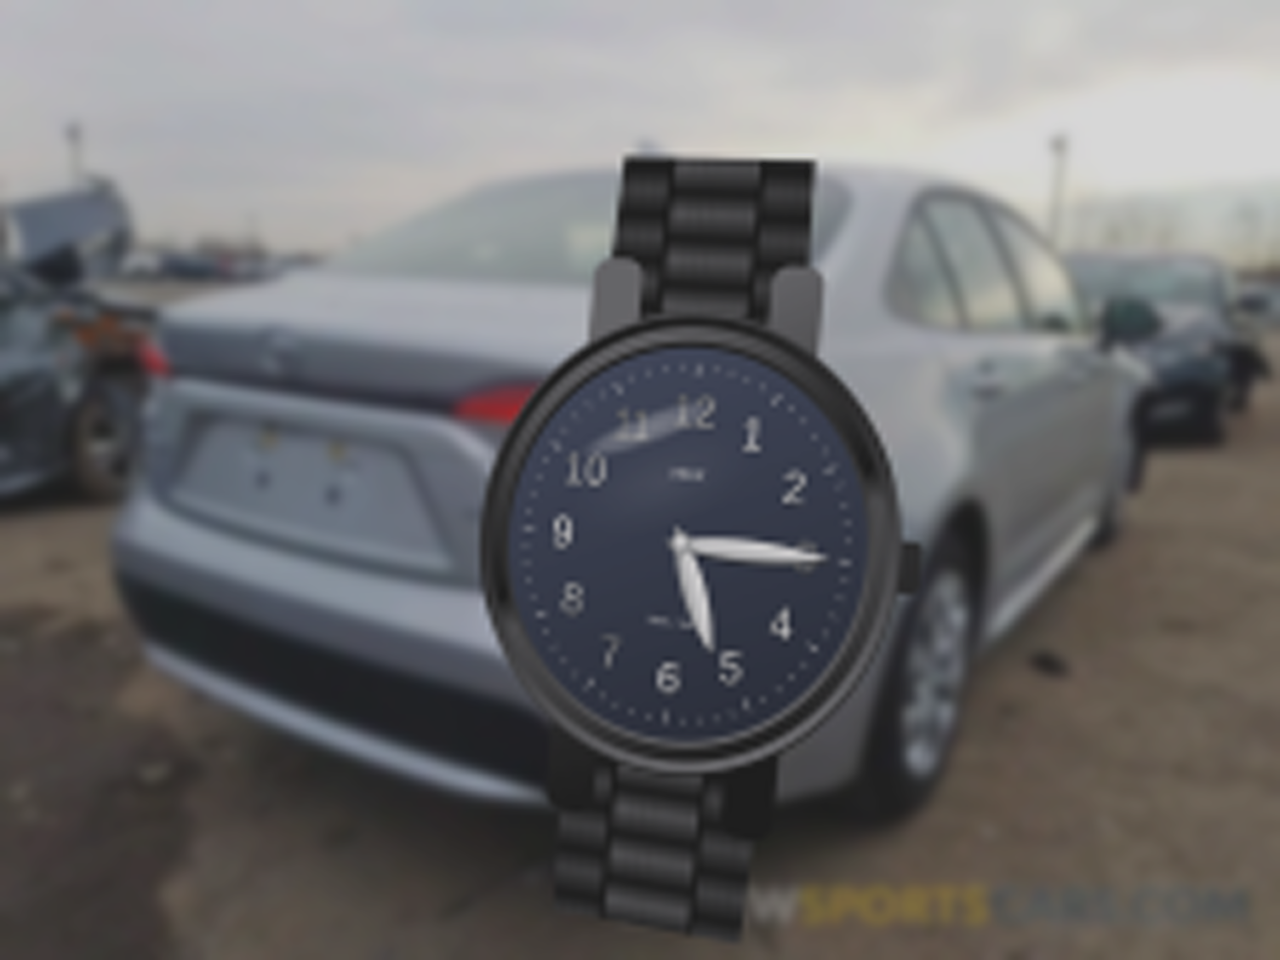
5,15
